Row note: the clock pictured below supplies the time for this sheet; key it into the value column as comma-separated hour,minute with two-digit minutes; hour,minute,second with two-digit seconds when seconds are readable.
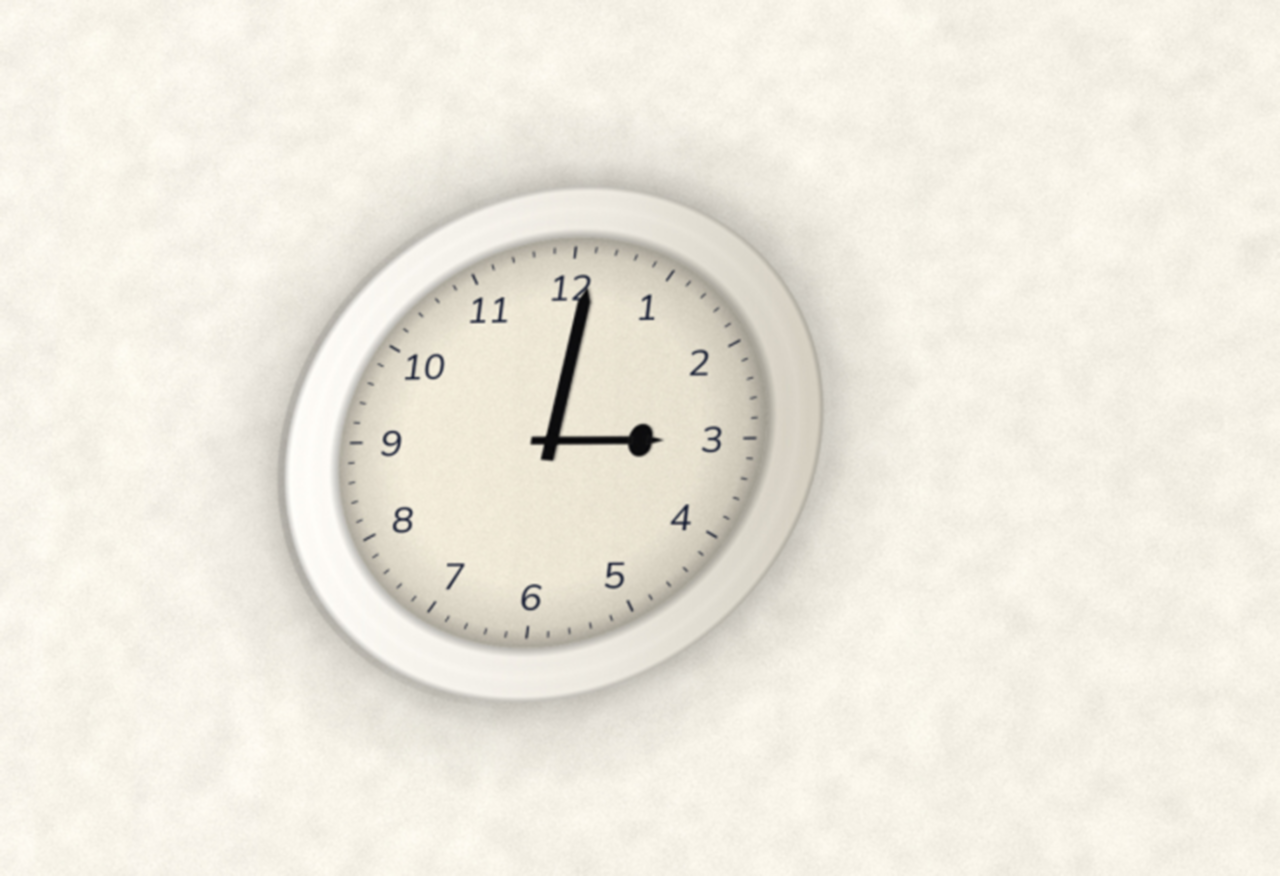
3,01
